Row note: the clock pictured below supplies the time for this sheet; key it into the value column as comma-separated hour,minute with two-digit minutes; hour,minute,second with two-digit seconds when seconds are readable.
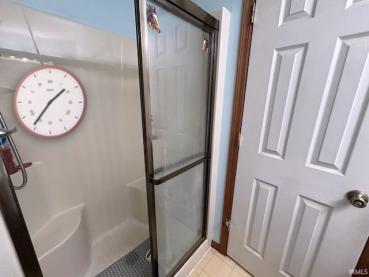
1,36
